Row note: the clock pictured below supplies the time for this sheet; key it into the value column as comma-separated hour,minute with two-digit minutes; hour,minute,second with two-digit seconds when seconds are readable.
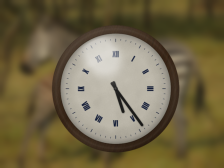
5,24
